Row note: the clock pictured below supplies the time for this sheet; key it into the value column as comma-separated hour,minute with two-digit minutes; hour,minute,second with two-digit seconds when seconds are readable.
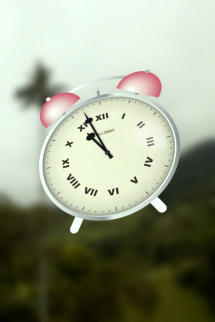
10,57
